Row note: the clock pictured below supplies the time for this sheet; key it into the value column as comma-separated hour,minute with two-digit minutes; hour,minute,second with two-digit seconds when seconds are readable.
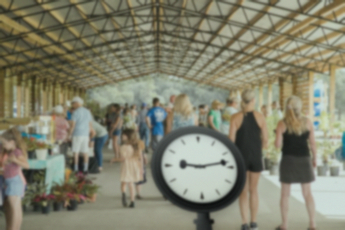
9,13
